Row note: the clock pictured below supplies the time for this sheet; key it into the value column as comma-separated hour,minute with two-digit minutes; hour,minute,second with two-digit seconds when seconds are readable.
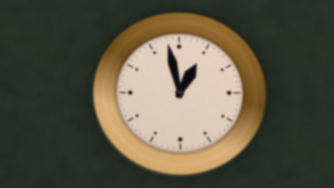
12,58
